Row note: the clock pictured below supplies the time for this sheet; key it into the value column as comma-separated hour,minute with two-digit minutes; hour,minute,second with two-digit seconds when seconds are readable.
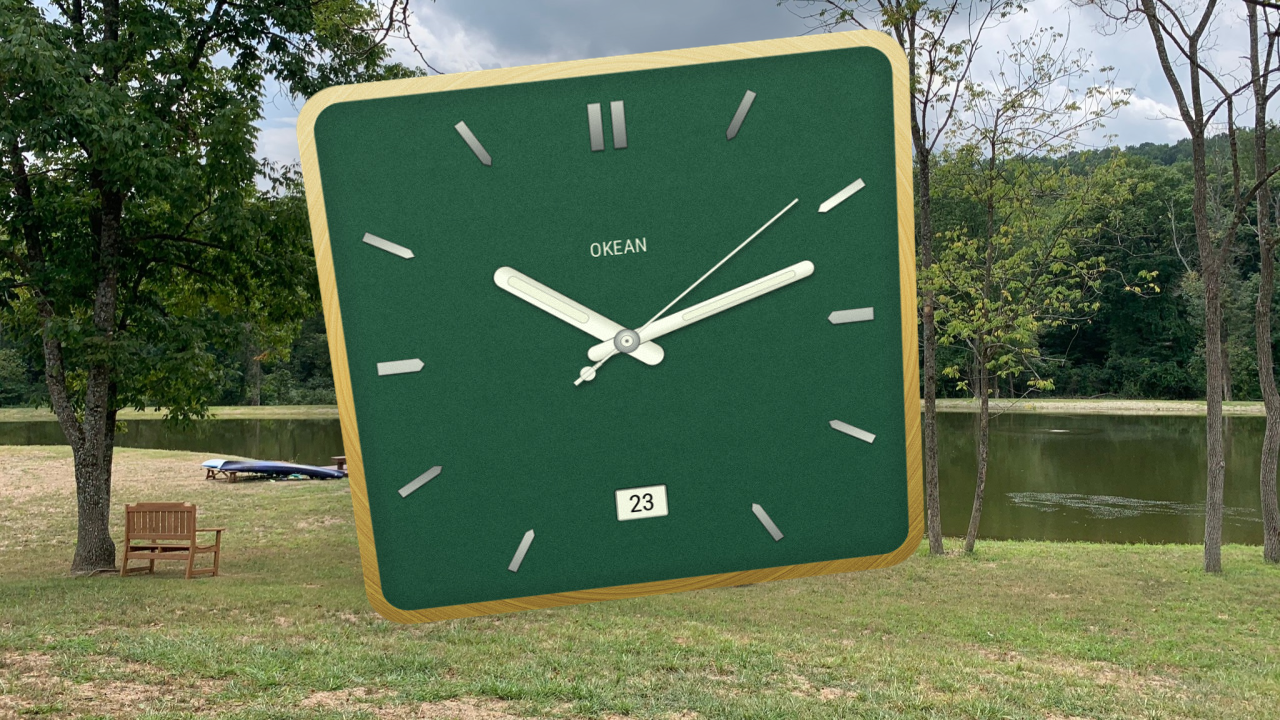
10,12,09
